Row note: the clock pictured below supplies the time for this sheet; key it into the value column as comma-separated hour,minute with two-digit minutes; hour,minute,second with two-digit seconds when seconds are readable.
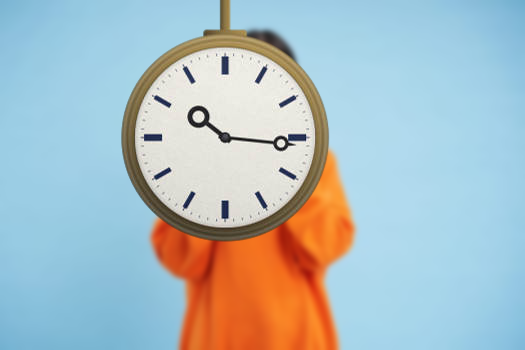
10,16
